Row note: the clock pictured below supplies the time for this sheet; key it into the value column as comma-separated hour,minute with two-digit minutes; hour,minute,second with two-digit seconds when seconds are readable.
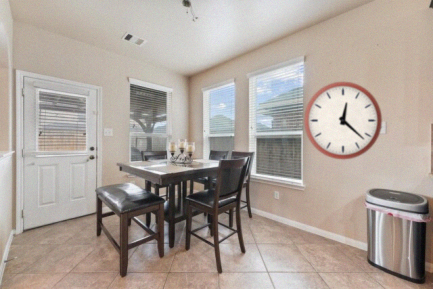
12,22
